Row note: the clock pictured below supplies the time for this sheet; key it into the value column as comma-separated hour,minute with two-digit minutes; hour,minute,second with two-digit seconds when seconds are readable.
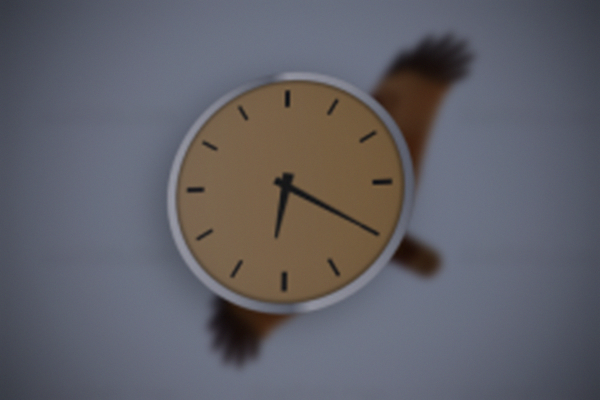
6,20
